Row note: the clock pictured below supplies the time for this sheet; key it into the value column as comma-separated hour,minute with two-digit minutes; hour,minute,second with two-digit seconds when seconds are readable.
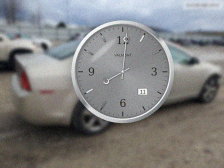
8,01
